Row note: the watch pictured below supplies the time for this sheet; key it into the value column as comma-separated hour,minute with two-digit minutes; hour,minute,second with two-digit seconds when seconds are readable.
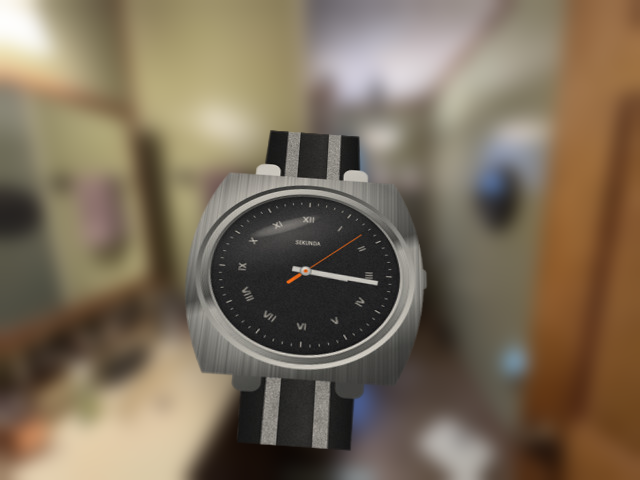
3,16,08
